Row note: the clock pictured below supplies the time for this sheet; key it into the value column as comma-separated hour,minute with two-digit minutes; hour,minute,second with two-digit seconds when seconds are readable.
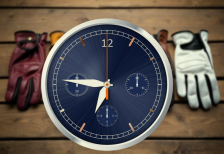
6,46
